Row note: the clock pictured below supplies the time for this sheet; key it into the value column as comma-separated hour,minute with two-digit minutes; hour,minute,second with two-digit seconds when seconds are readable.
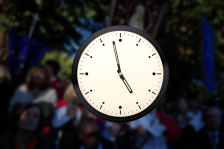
4,58
